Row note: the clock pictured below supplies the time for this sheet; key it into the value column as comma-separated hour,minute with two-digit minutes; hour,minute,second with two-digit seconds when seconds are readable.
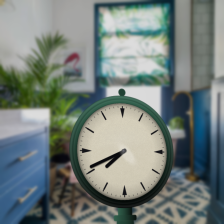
7,41
